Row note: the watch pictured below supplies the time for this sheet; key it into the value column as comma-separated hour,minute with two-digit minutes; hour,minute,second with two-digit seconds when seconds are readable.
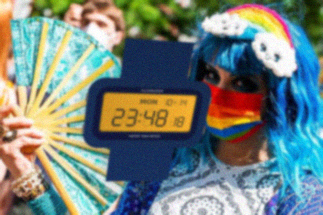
23,48,18
